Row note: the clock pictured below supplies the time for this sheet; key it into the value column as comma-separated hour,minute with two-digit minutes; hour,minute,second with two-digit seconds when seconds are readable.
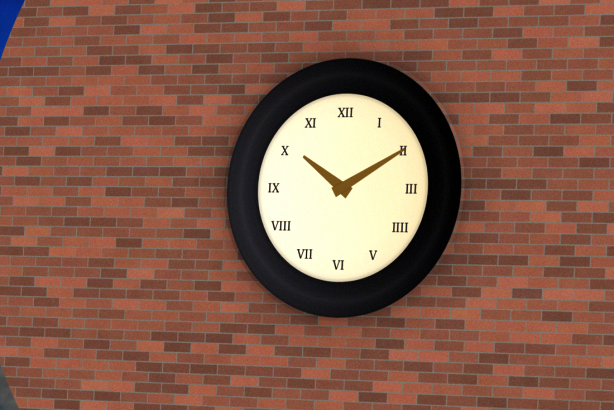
10,10
